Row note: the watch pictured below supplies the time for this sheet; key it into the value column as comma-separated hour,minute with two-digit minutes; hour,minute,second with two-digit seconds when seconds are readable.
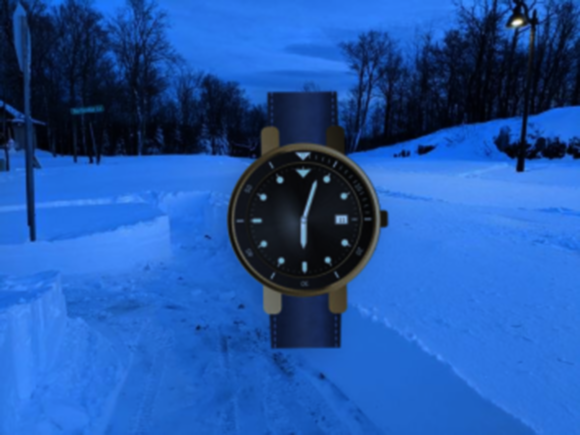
6,03
